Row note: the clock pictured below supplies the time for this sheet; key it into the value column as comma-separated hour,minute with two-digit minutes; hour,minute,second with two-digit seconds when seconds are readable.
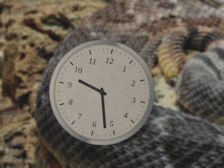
9,27
